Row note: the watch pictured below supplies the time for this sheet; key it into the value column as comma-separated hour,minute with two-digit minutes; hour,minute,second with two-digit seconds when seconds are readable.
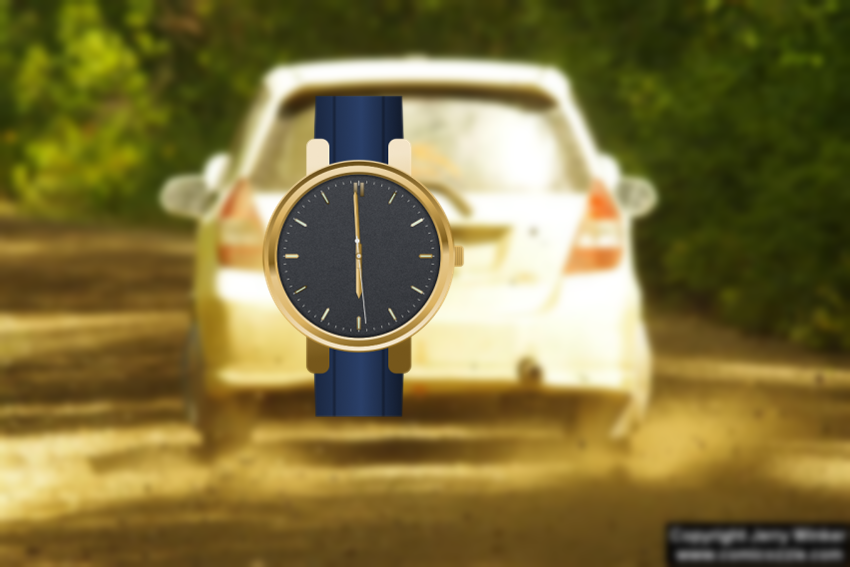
5,59,29
